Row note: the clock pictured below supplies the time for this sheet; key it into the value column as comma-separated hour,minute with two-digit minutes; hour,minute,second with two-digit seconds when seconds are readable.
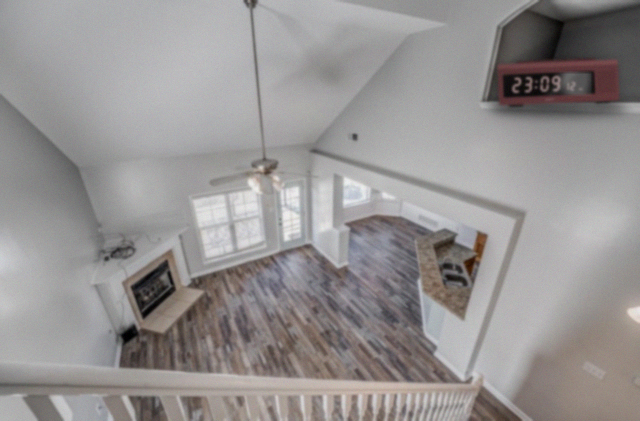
23,09
